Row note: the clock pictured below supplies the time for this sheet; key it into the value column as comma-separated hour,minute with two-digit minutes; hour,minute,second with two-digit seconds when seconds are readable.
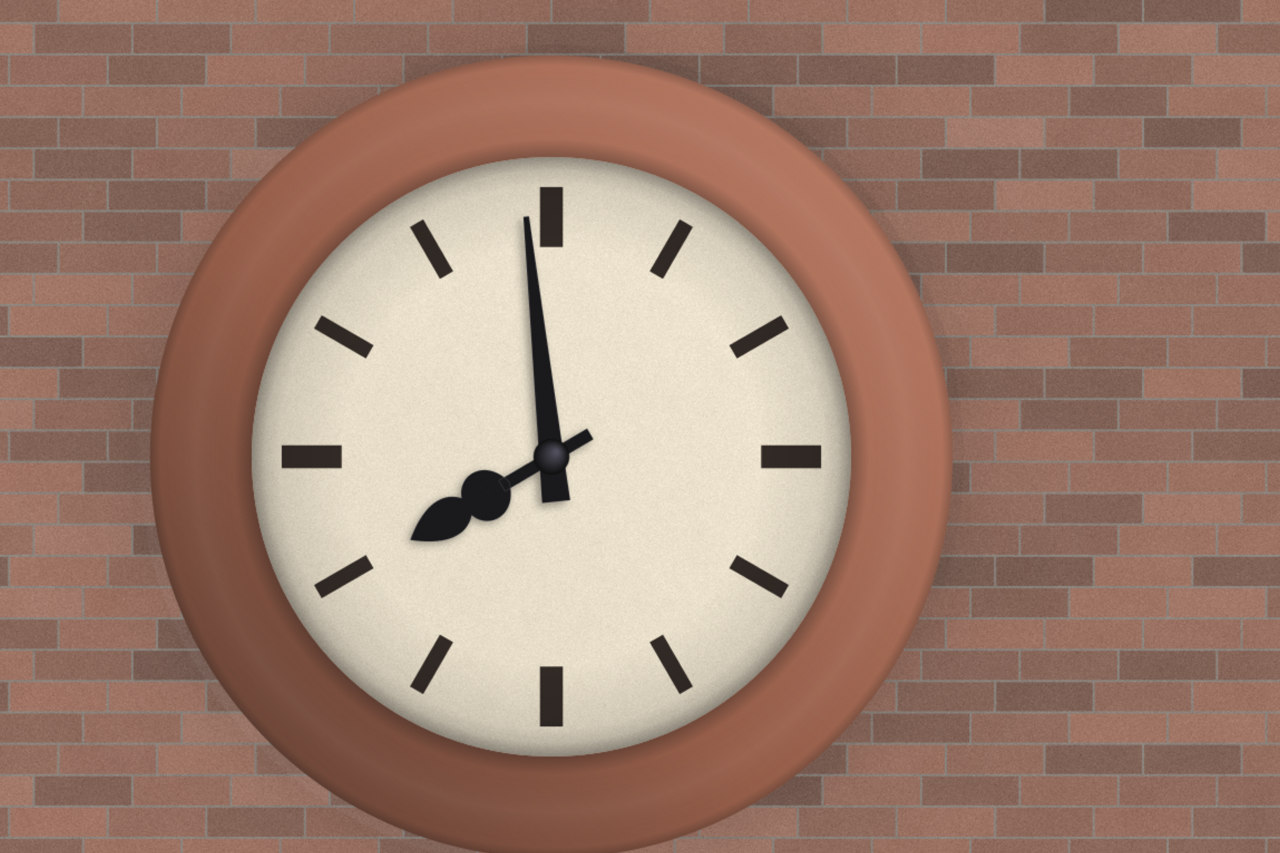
7,59
